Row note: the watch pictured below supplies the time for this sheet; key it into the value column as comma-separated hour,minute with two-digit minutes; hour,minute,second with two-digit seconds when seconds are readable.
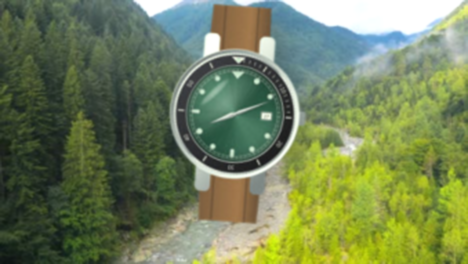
8,11
